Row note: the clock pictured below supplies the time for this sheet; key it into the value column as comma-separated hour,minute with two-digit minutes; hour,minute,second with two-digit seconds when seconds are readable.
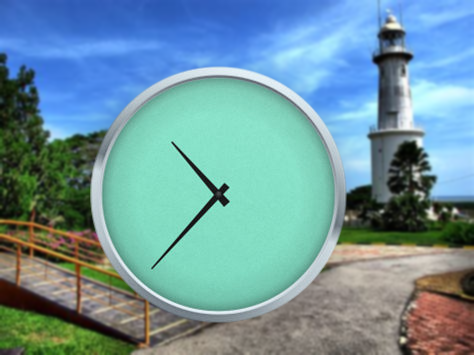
10,37
